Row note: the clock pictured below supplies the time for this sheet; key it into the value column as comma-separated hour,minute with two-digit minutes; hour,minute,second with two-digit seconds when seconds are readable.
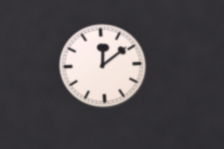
12,09
